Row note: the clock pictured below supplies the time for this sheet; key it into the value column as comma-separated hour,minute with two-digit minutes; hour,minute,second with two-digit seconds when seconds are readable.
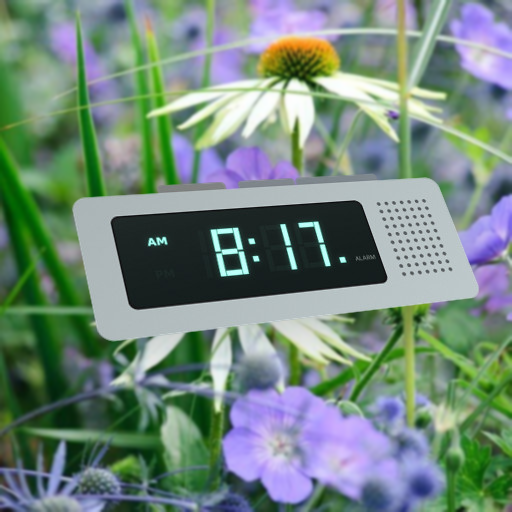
8,17
